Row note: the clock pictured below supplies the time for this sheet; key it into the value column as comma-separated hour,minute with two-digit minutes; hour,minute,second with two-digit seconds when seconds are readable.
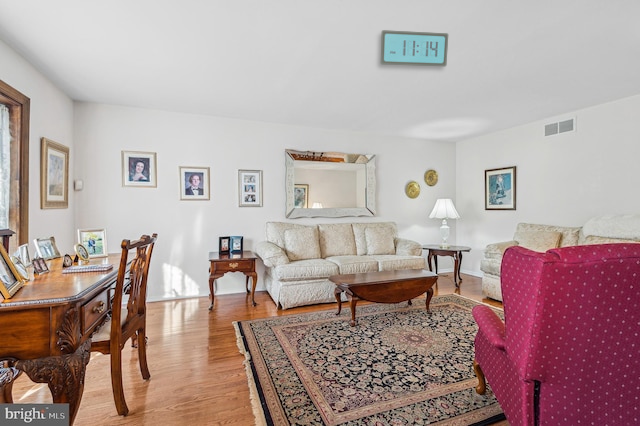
11,14
